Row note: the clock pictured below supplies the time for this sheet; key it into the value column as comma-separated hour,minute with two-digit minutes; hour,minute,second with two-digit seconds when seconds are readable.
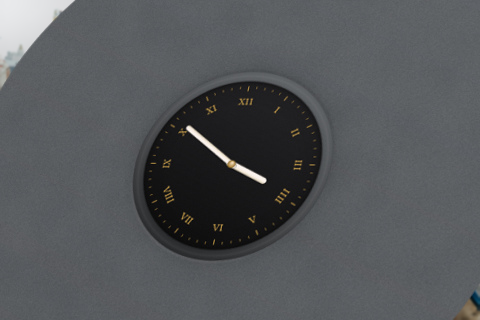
3,51
